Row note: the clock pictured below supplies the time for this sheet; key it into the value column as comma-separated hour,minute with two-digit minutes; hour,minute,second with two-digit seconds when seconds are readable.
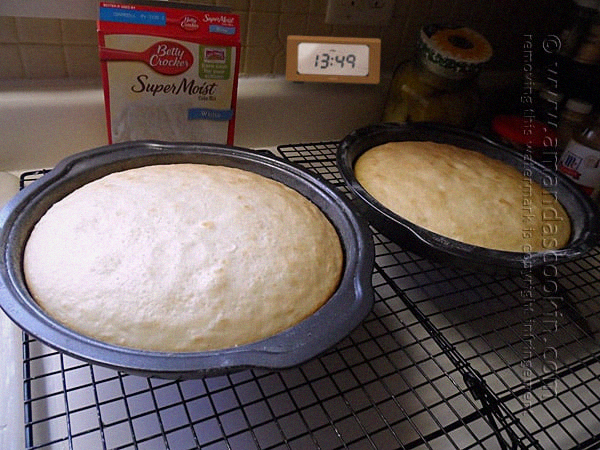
13,49
